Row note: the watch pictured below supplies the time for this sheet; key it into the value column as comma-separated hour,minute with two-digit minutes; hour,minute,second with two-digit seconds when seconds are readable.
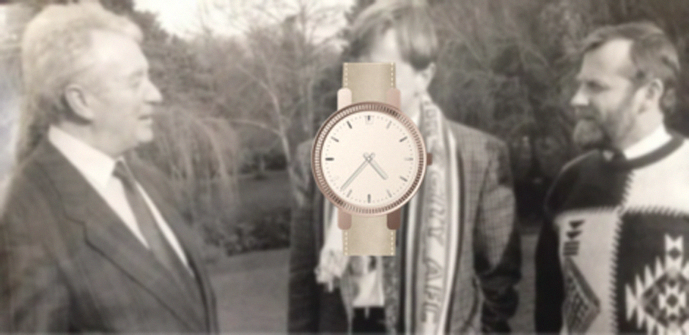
4,37
